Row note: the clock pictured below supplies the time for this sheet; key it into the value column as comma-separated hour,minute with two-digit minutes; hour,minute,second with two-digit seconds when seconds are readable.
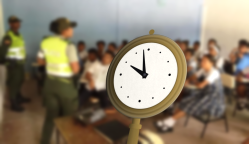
9,58
